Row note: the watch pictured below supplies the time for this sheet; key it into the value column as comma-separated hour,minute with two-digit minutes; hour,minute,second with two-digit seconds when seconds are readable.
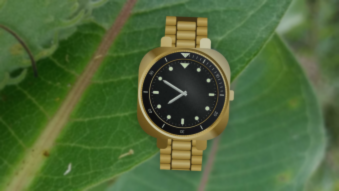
7,50
